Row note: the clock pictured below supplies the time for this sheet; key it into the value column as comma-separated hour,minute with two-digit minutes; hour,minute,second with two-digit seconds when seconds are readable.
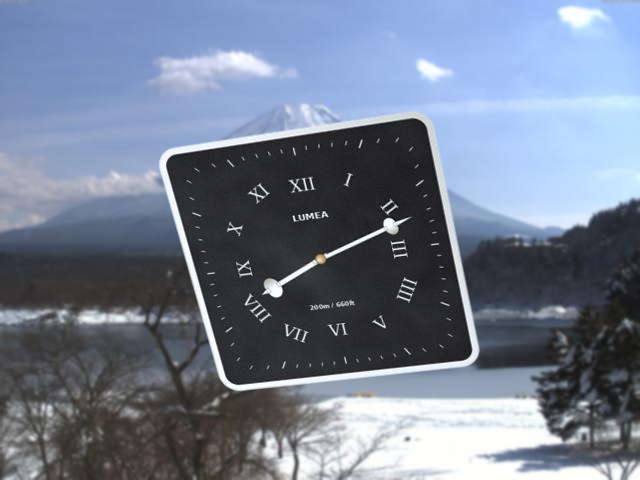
8,12
